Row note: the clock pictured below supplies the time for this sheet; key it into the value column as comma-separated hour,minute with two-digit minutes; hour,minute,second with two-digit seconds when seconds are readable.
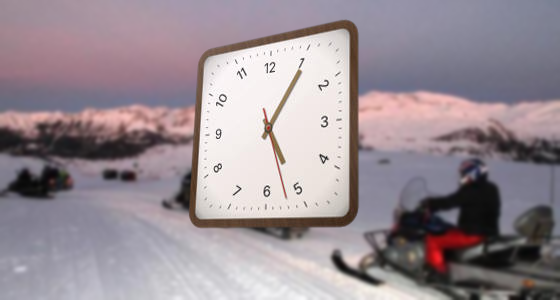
5,05,27
